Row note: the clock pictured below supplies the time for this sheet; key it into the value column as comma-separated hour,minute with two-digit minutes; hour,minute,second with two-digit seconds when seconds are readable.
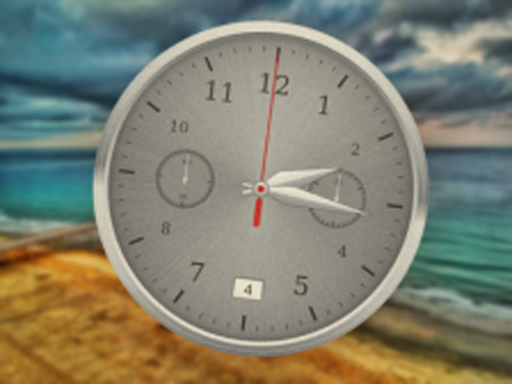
2,16
